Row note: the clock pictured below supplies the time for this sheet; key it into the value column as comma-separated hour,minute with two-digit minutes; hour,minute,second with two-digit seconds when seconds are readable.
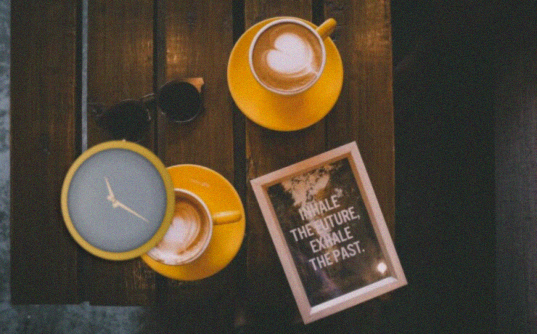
11,20
